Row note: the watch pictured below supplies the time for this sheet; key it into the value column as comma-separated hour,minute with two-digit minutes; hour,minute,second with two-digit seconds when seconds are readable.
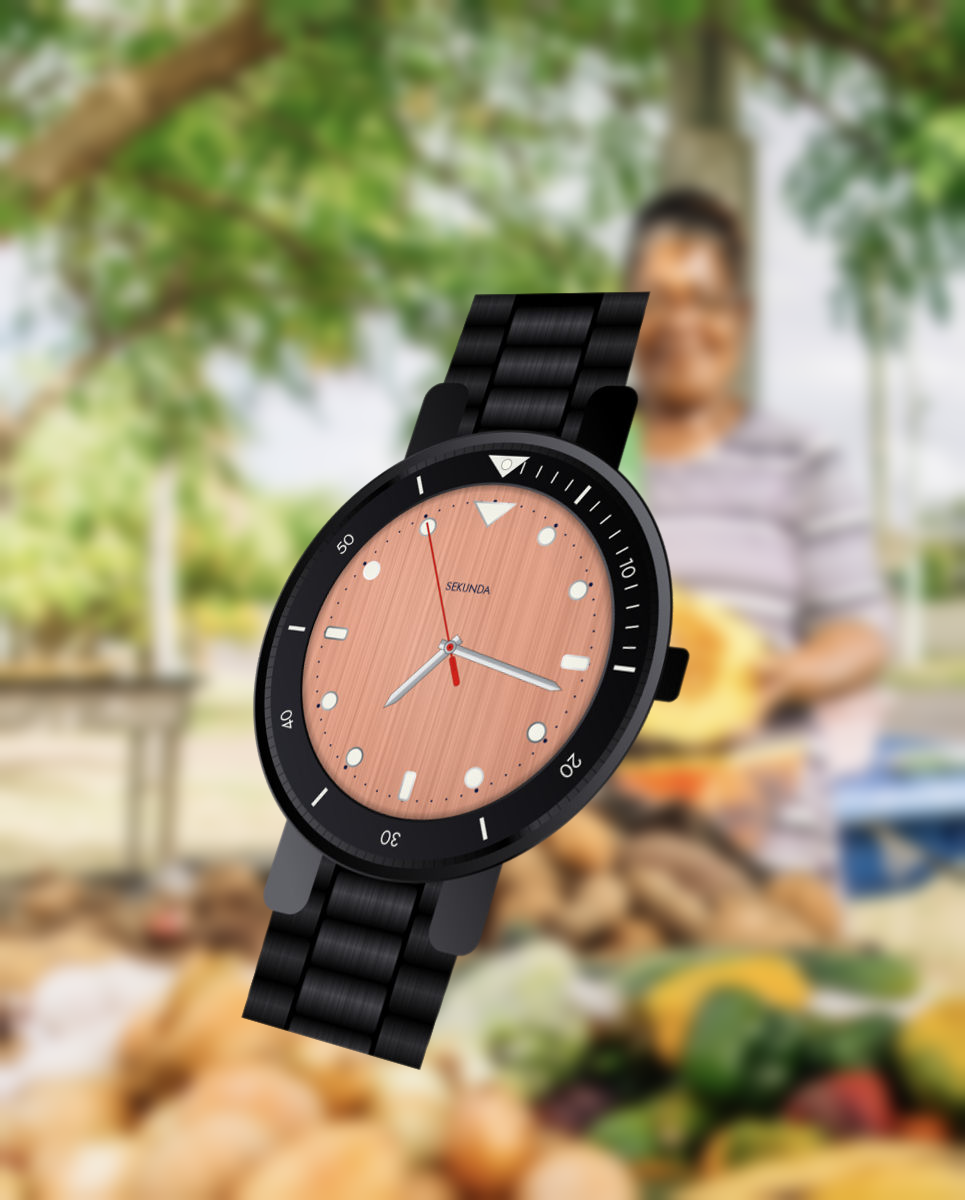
7,16,55
